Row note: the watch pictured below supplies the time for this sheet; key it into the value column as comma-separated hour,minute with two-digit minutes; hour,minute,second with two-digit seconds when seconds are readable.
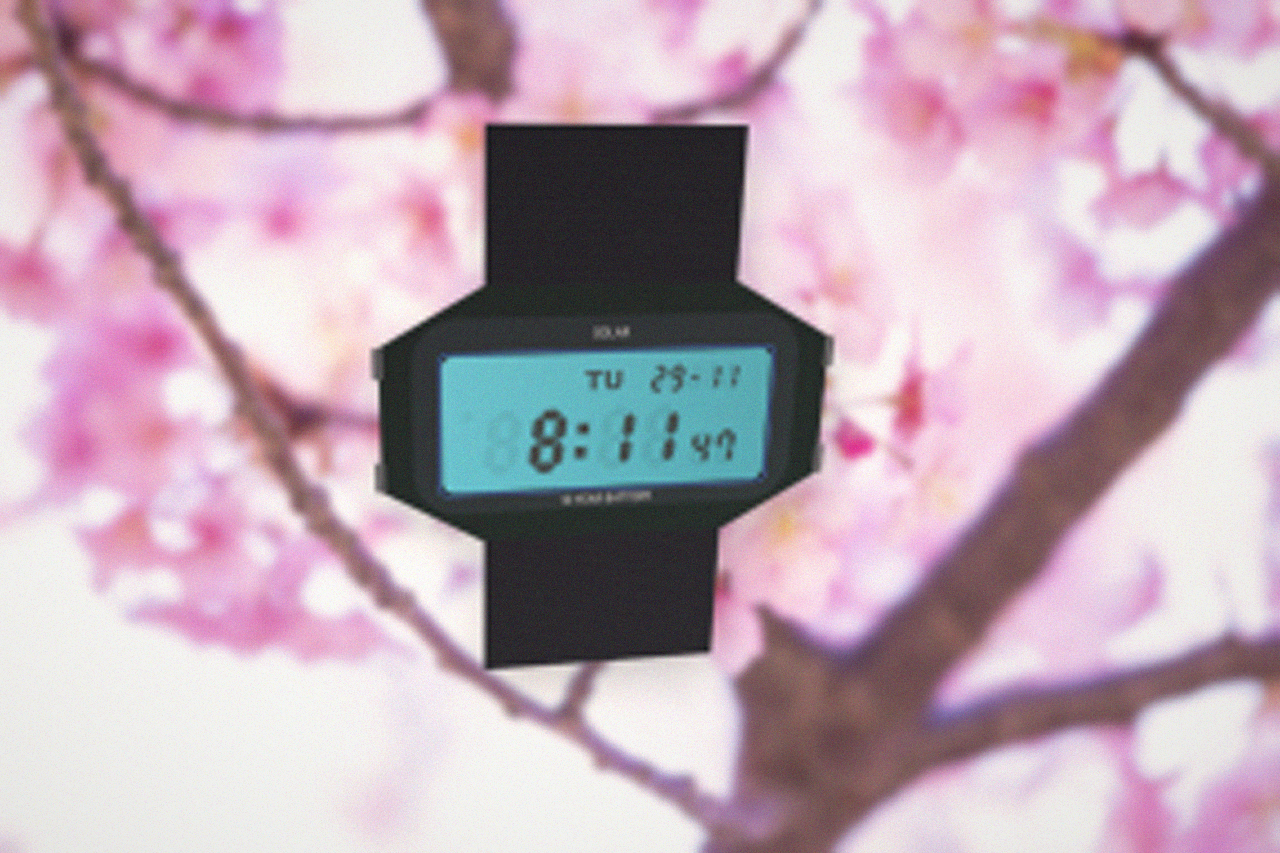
8,11,47
